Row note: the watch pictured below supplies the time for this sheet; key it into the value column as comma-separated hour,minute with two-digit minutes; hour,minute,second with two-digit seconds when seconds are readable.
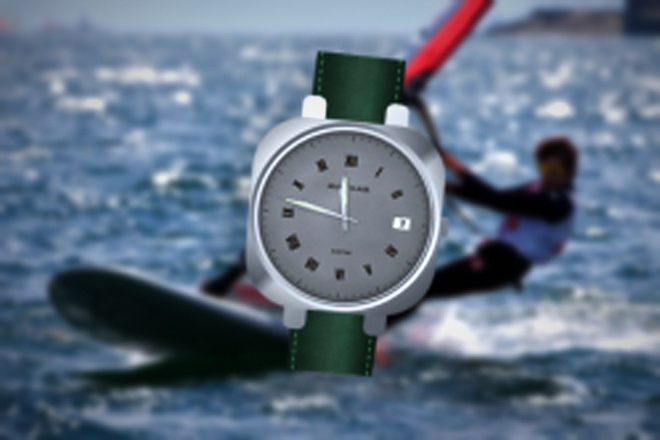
11,47
